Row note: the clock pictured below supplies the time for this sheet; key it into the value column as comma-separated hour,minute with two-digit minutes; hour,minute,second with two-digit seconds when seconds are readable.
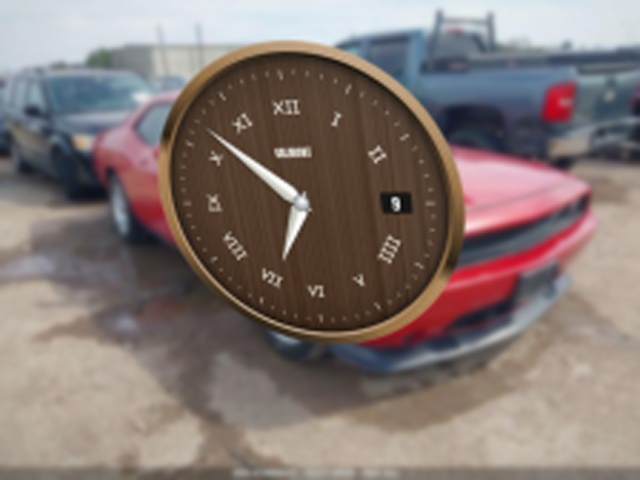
6,52
